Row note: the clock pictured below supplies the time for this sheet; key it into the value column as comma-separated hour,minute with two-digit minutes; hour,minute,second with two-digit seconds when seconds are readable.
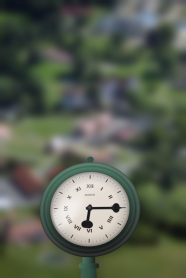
6,15
